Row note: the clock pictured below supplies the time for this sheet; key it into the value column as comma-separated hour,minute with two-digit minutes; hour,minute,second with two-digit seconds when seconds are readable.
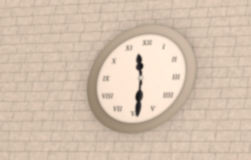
11,29
